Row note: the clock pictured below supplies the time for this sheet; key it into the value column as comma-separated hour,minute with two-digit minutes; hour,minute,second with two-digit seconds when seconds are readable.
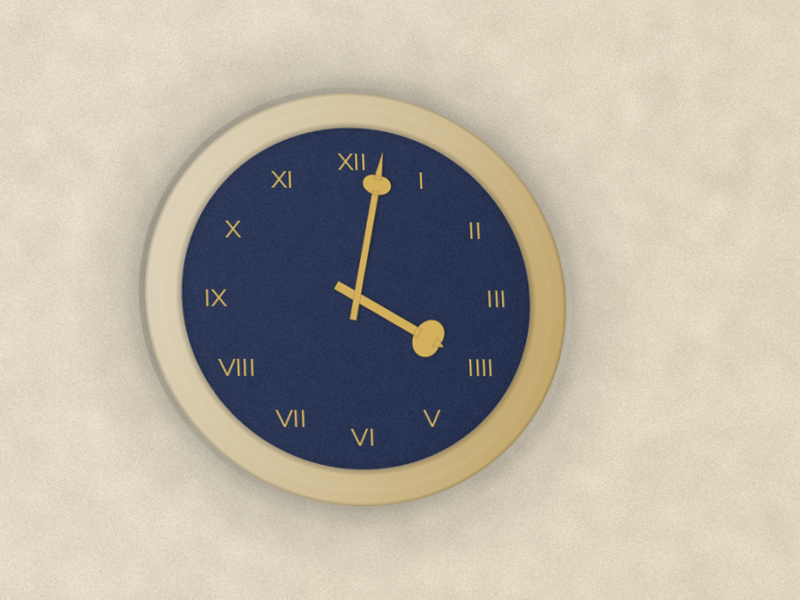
4,02
